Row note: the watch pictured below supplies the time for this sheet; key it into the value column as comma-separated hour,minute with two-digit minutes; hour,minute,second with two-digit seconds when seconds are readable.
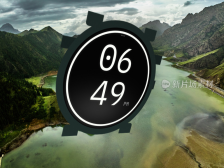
6,49
